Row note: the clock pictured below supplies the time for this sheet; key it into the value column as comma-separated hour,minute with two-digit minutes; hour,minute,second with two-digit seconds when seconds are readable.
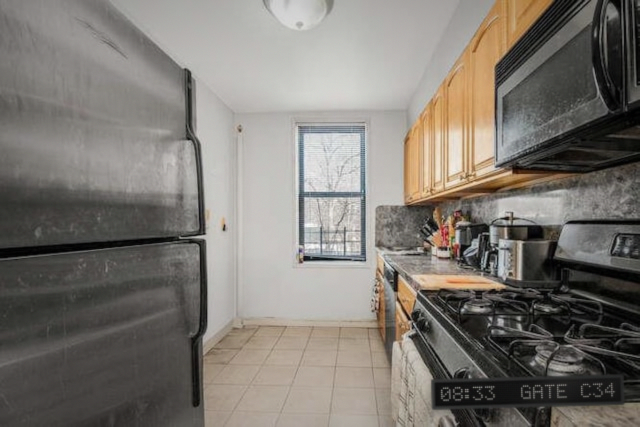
8,33
